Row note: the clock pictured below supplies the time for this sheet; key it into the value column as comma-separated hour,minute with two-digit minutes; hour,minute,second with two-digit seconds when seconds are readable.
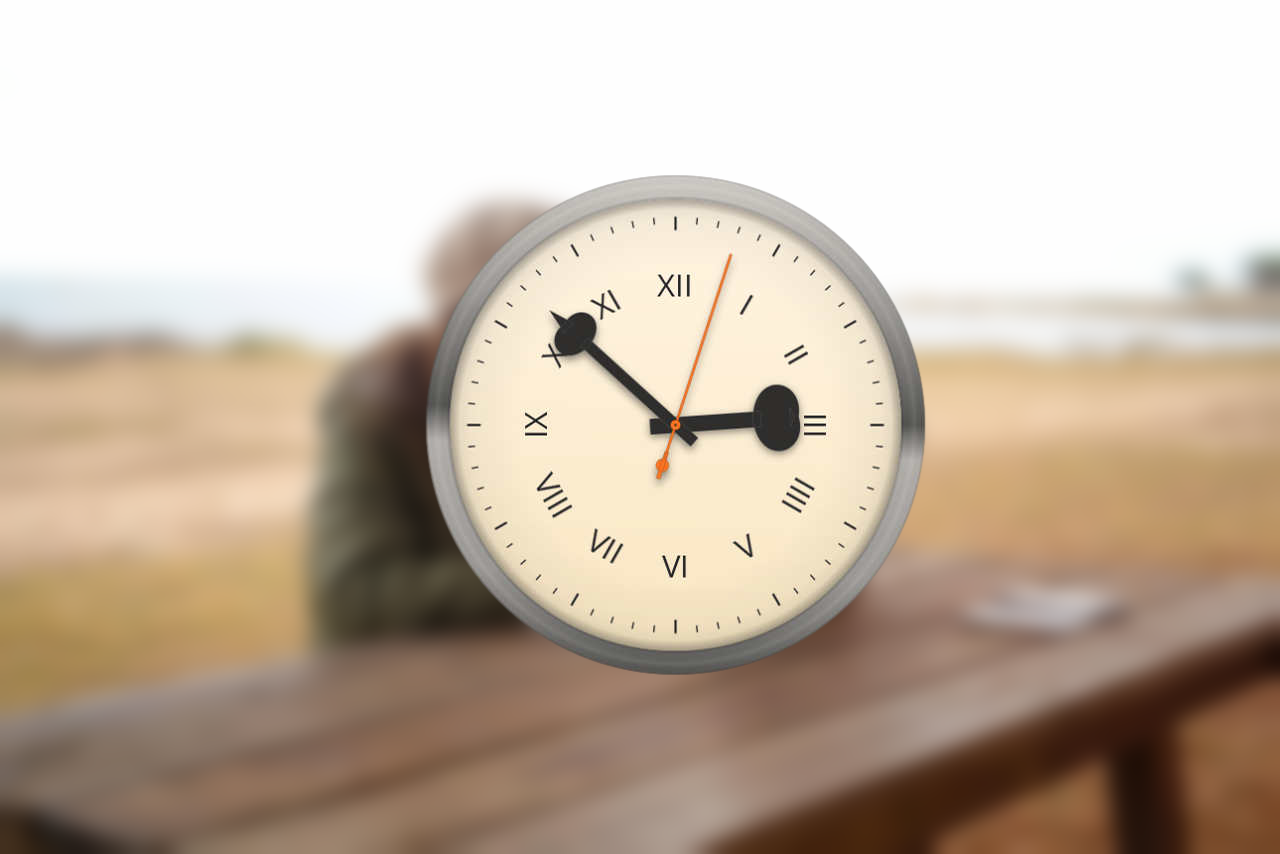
2,52,03
